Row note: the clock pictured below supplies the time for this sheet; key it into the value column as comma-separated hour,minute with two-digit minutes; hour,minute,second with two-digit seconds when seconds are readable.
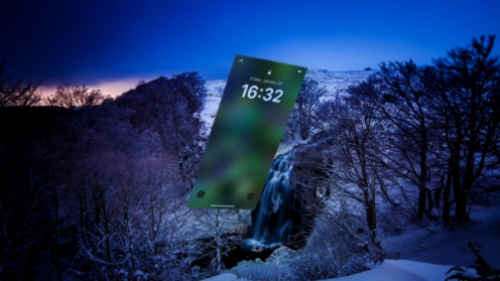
16,32
